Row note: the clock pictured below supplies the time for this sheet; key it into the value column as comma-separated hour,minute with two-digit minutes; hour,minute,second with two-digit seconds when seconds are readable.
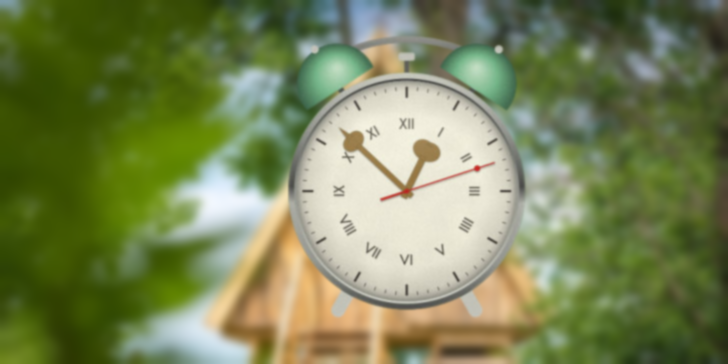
12,52,12
